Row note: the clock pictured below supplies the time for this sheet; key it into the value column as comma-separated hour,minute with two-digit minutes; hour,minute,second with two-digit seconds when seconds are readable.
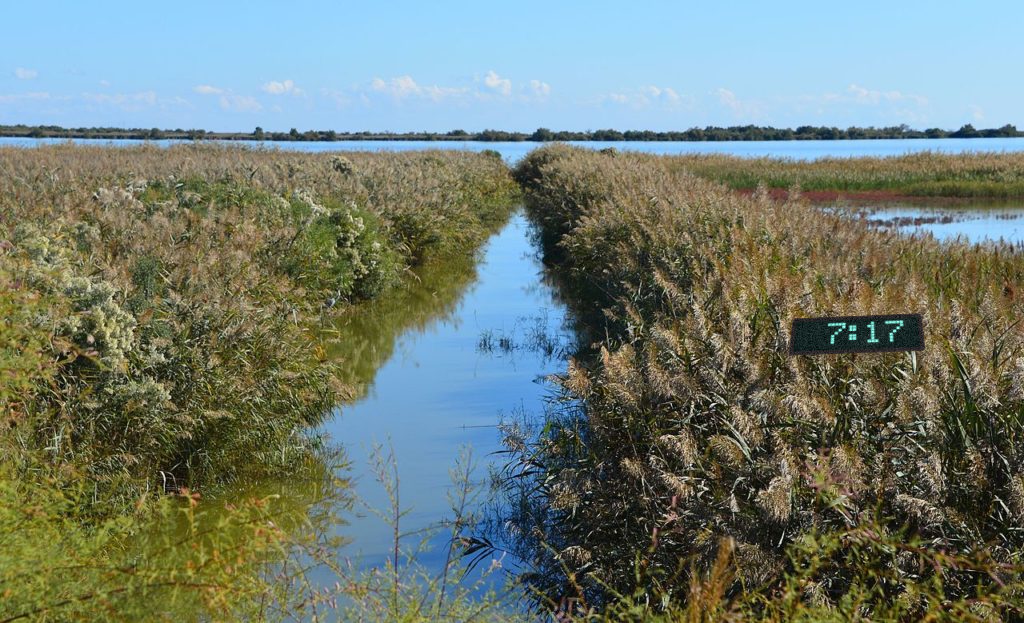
7,17
